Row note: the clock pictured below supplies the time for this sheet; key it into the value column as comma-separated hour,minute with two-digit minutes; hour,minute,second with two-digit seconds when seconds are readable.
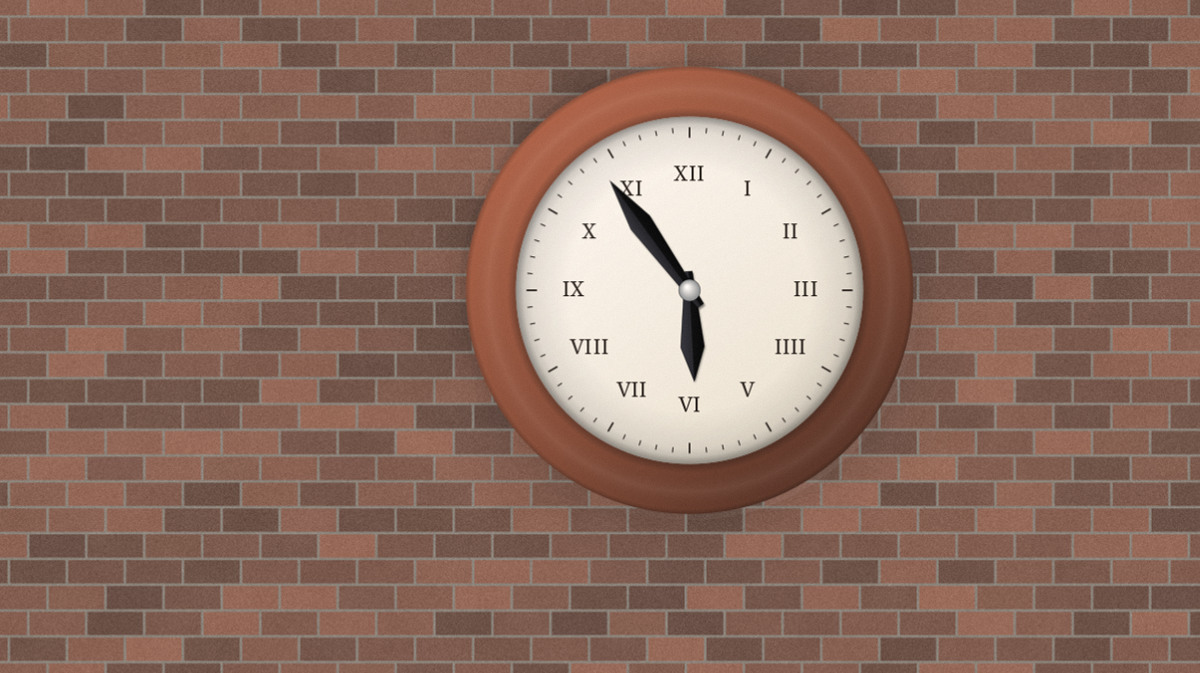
5,54
